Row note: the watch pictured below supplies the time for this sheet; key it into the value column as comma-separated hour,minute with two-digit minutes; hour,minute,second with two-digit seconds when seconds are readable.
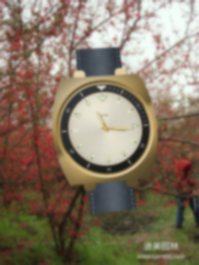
11,16
